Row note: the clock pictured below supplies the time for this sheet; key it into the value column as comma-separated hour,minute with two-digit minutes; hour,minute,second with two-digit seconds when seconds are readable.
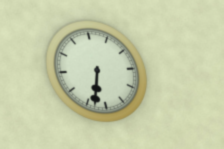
6,33
